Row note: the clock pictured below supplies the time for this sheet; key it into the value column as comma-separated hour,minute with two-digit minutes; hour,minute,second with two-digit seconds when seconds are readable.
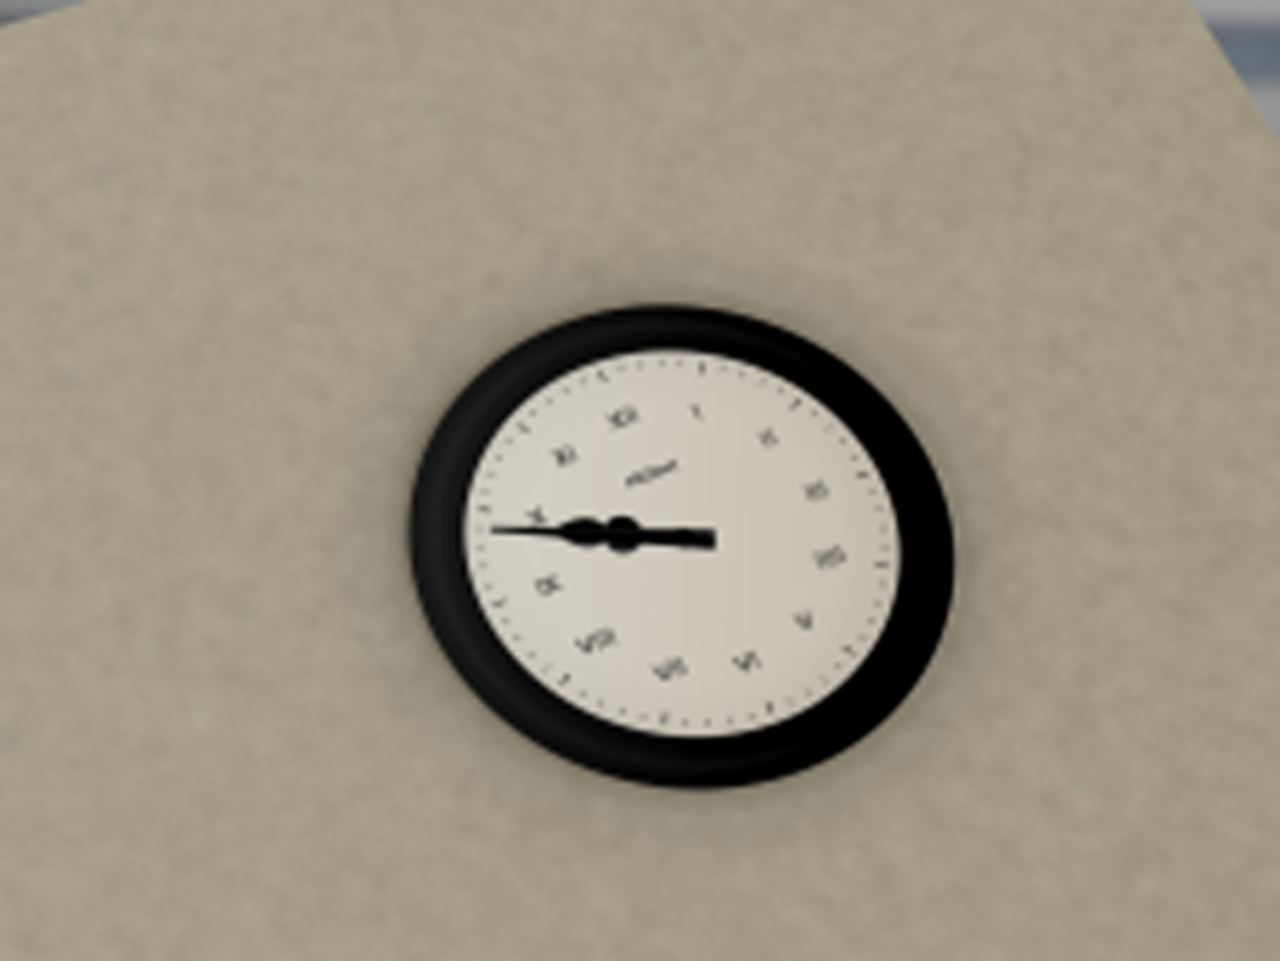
9,49
